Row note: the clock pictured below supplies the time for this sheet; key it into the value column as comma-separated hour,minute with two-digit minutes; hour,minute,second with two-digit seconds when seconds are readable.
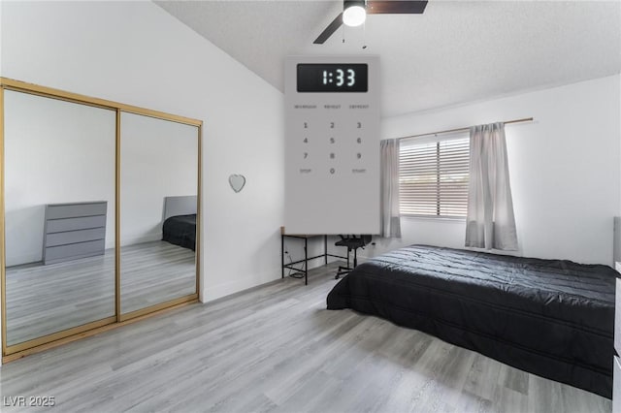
1,33
